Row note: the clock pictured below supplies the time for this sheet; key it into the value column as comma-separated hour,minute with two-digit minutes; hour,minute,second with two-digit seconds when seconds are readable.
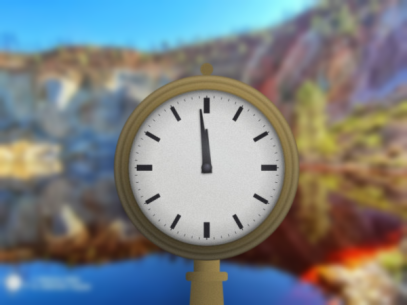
11,59
